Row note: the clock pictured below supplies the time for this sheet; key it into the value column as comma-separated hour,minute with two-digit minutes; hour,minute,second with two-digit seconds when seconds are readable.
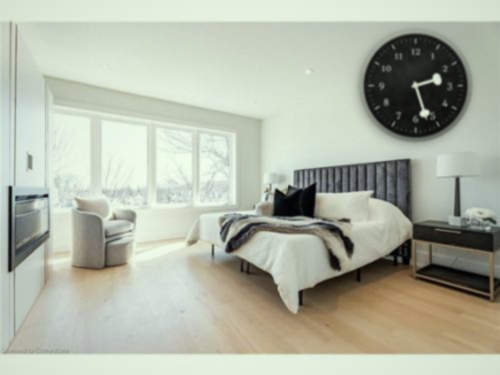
2,27
